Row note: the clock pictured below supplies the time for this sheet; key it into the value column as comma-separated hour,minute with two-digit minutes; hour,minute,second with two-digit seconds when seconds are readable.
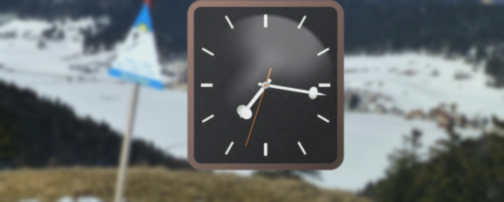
7,16,33
